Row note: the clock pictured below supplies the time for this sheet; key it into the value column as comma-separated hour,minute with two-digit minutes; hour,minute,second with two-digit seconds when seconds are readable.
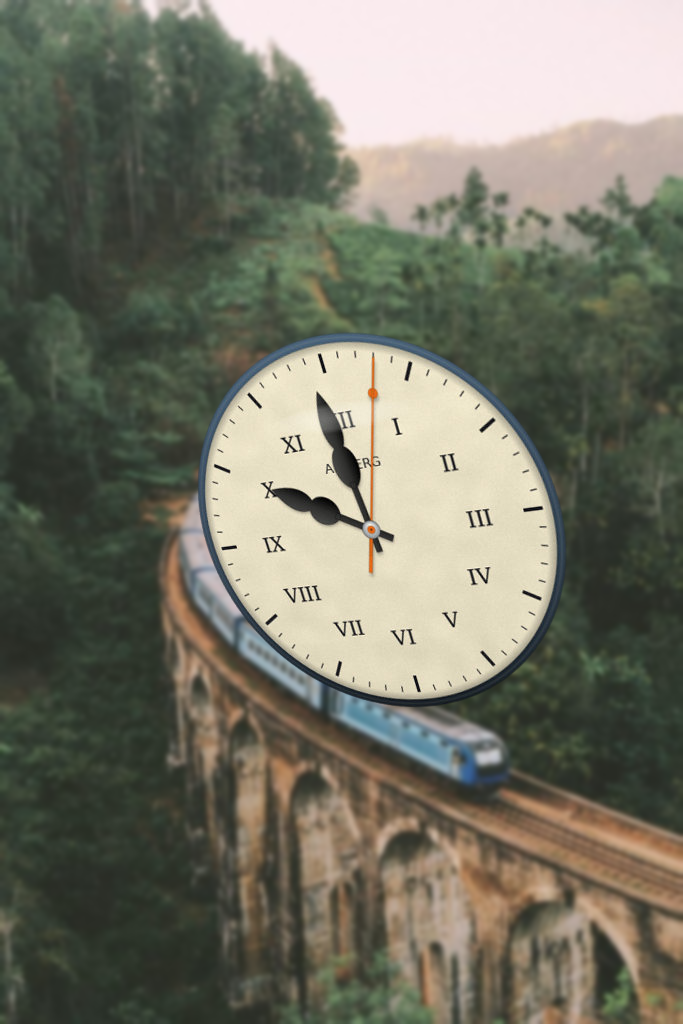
9,59,03
